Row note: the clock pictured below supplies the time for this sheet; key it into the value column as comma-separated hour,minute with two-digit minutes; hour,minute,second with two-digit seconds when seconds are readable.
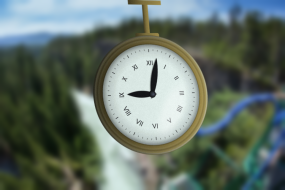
9,02
